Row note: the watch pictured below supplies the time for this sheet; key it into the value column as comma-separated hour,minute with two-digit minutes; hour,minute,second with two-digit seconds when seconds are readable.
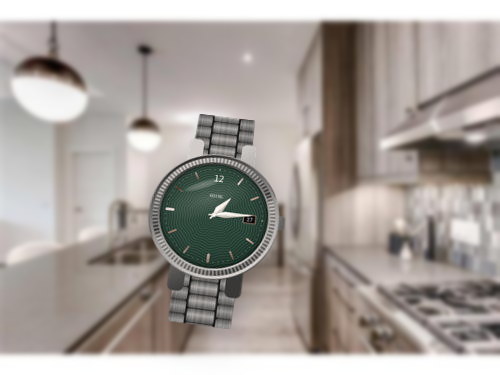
1,14
